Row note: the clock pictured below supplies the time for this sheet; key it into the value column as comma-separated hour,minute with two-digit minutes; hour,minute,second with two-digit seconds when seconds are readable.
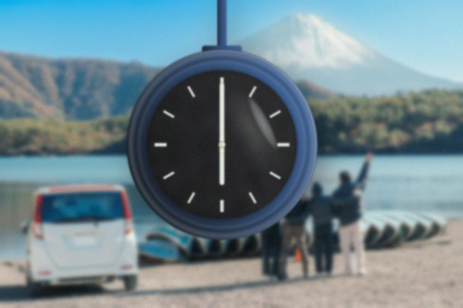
6,00
